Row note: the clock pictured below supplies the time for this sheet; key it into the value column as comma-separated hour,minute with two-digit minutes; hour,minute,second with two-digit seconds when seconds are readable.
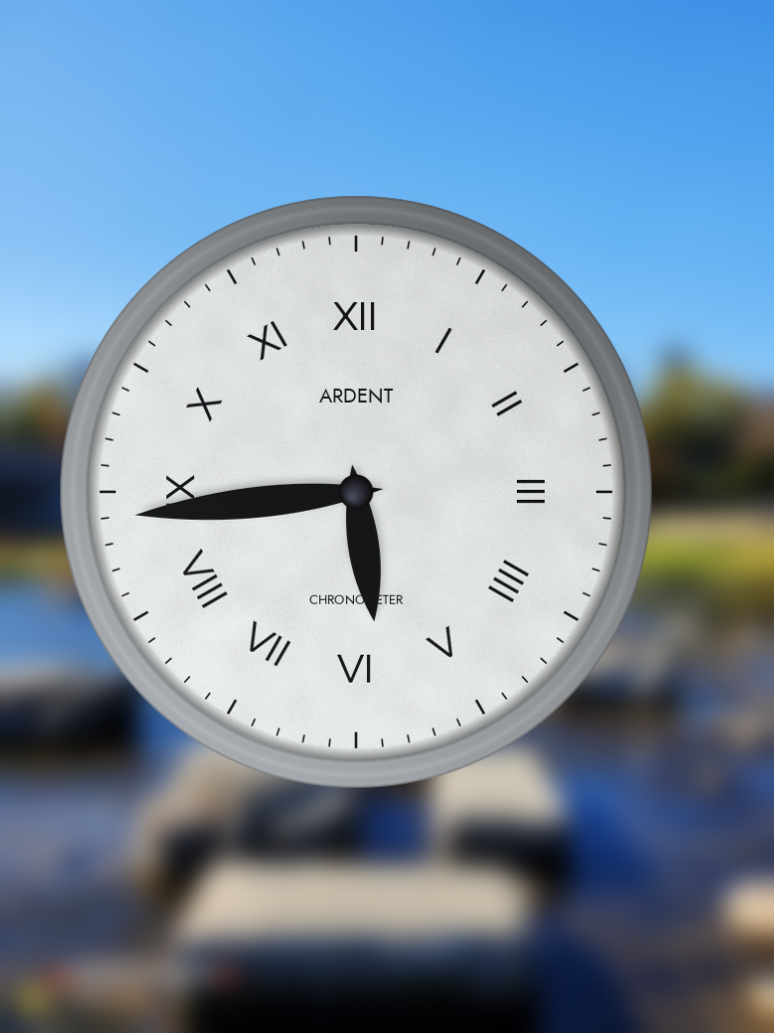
5,44
